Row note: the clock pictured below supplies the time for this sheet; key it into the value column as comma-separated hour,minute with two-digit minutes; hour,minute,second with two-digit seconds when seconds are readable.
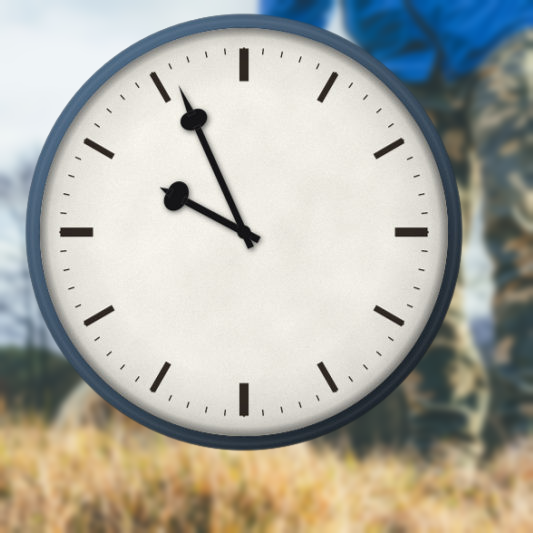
9,56
